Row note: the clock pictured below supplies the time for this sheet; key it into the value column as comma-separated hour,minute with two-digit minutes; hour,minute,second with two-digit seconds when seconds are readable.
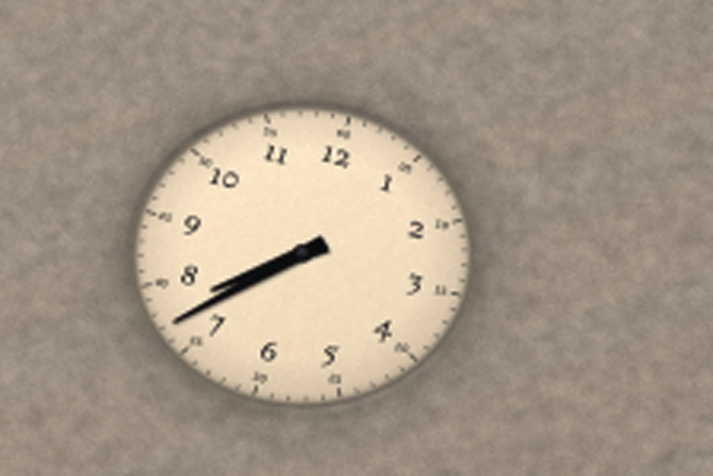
7,37
